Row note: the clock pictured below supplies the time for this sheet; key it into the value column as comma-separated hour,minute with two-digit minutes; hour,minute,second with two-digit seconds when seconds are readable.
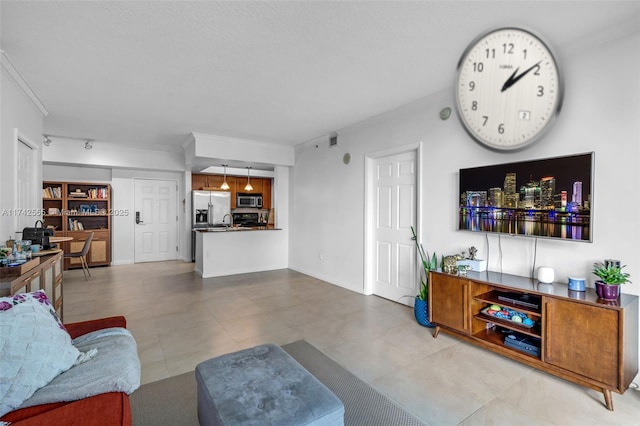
1,09
